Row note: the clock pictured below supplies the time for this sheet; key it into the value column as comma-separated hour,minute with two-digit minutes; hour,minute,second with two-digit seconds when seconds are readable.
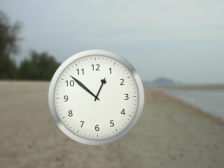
12,52
